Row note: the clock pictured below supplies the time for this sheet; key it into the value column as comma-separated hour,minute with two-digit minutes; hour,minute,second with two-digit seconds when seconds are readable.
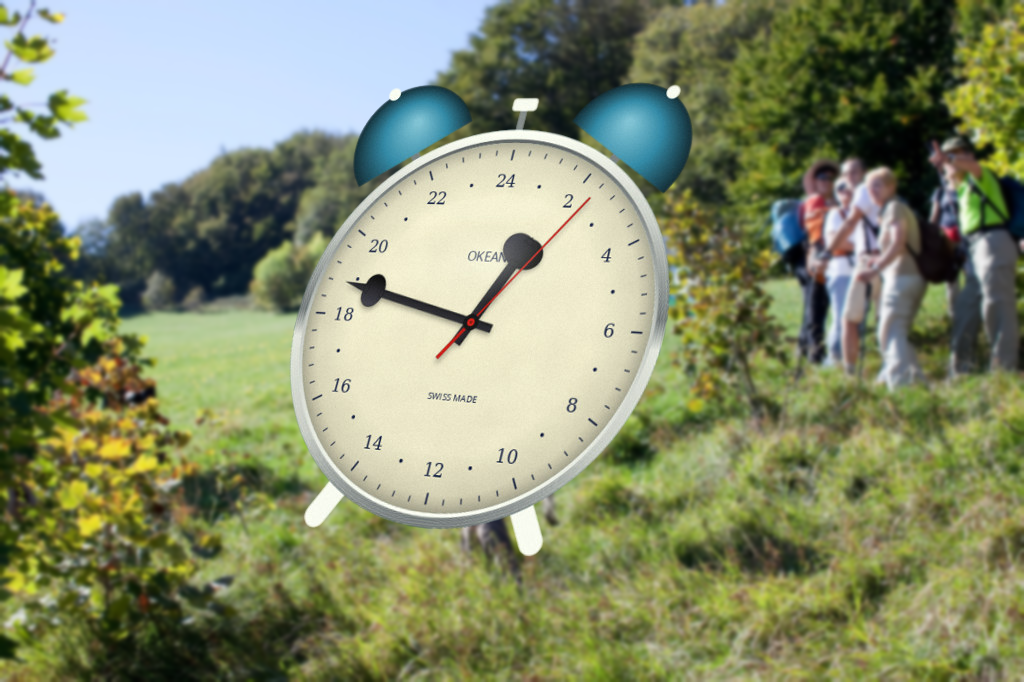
1,47,06
